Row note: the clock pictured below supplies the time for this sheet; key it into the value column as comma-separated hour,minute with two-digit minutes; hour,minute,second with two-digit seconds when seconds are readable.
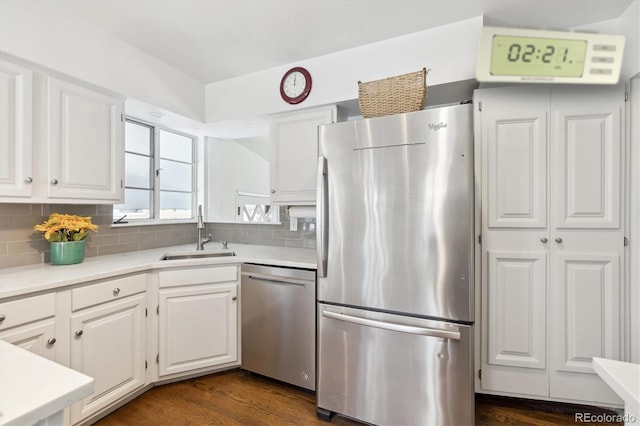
2,21
